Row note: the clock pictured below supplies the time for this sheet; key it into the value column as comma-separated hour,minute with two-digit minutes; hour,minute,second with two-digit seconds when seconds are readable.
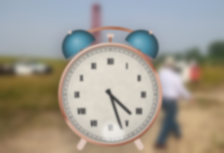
4,27
